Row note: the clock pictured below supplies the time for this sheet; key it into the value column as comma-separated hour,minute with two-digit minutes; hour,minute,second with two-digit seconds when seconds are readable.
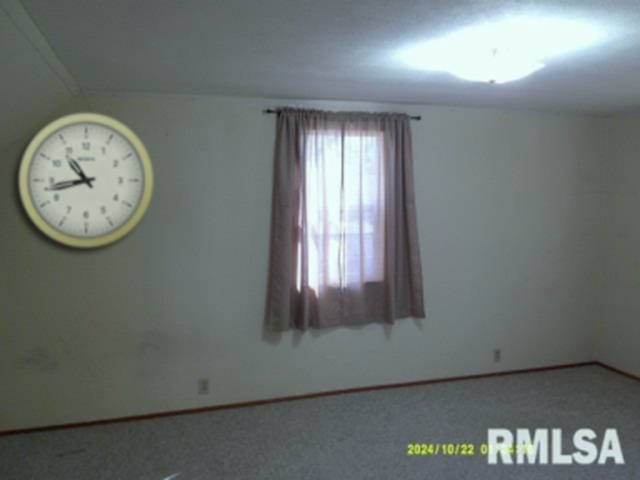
10,43
